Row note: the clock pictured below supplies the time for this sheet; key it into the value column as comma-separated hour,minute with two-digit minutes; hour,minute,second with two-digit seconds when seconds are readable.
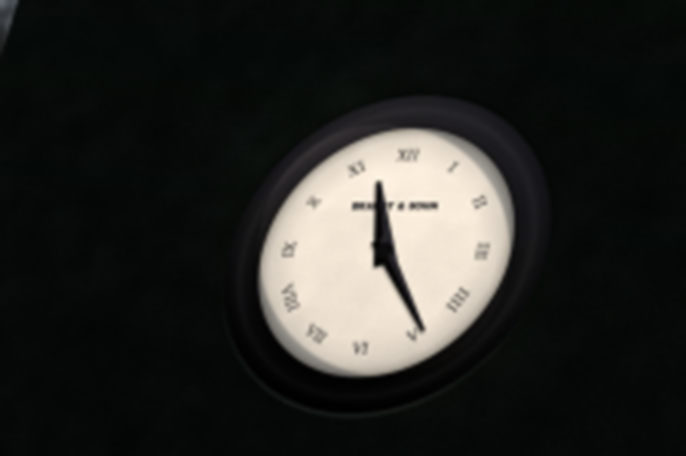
11,24
